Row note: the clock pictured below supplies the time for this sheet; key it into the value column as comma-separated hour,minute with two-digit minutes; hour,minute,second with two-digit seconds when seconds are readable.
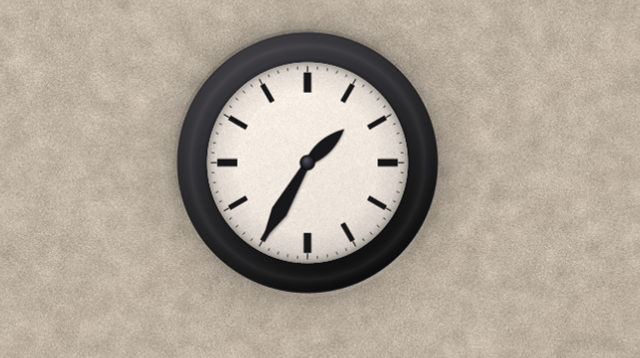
1,35
